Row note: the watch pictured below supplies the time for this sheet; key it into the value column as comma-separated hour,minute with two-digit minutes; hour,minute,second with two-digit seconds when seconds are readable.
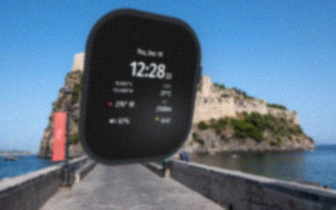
12,28
